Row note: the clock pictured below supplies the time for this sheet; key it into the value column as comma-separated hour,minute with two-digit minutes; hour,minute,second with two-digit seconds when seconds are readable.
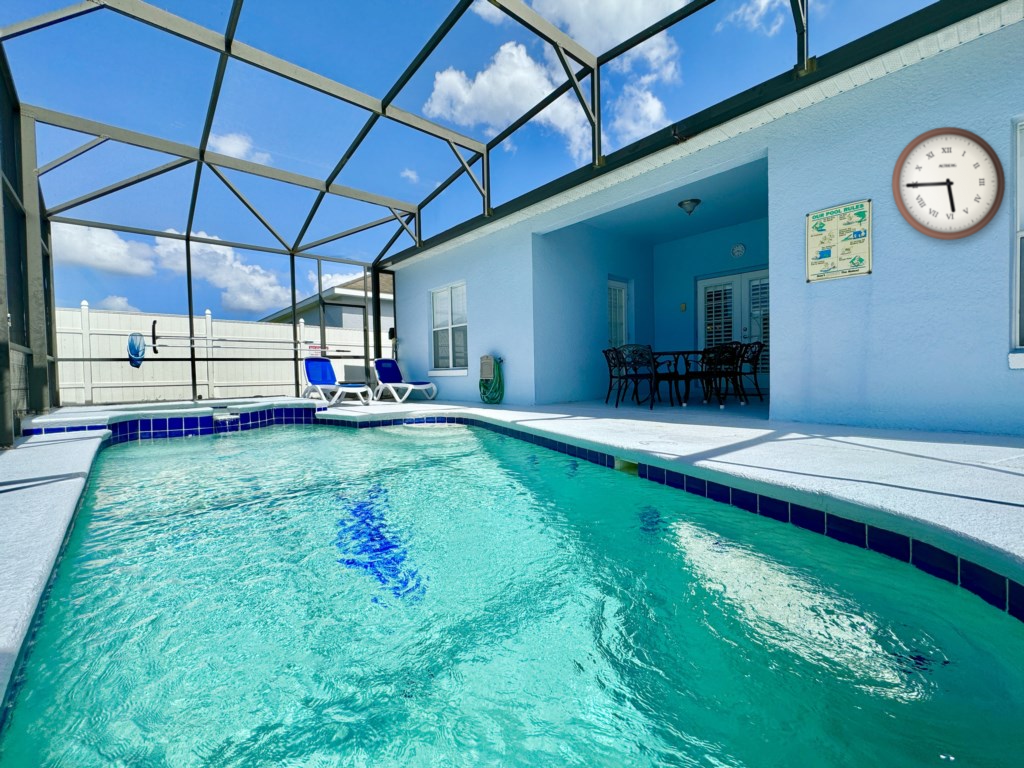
5,45
